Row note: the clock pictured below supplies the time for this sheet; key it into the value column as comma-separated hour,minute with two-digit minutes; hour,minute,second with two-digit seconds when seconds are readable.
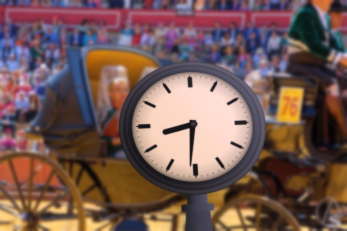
8,31
